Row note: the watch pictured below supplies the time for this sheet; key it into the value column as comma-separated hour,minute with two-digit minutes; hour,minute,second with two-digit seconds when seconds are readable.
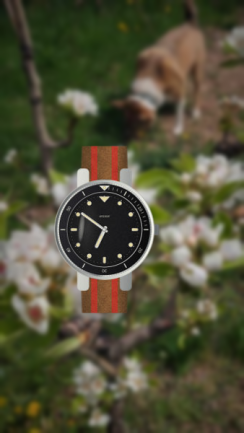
6,51
